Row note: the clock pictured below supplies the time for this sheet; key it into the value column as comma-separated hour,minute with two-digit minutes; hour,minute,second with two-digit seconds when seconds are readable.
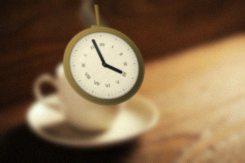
3,57
